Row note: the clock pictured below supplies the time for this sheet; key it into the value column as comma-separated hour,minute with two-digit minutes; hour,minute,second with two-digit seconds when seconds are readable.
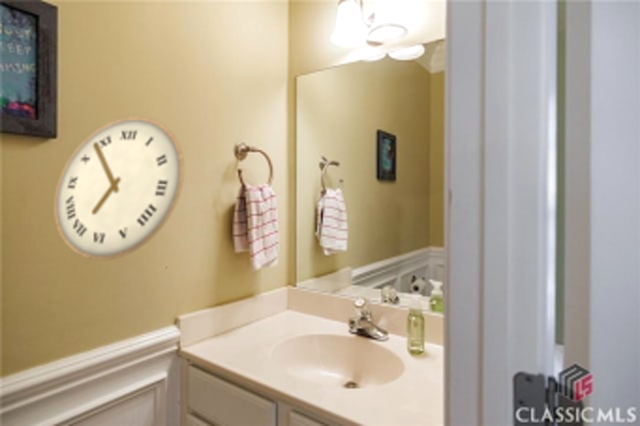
6,53
